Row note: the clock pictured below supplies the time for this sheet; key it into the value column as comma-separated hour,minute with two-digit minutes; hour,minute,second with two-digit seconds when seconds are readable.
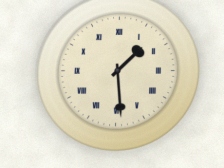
1,29
